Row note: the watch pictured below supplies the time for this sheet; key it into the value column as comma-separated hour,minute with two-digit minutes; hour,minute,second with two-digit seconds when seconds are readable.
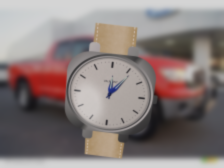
12,06
